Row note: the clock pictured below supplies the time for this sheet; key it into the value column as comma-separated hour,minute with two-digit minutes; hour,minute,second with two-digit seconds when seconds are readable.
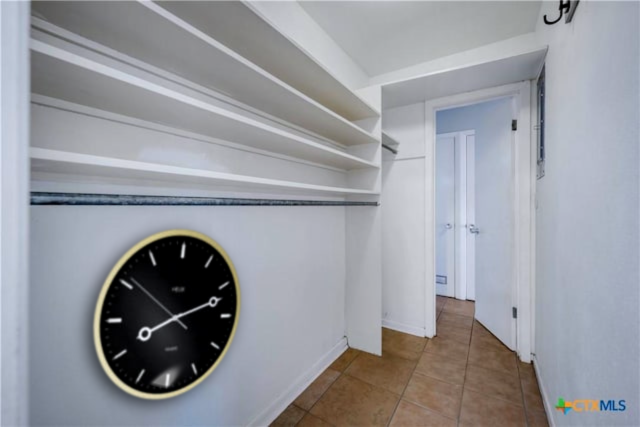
8,11,51
